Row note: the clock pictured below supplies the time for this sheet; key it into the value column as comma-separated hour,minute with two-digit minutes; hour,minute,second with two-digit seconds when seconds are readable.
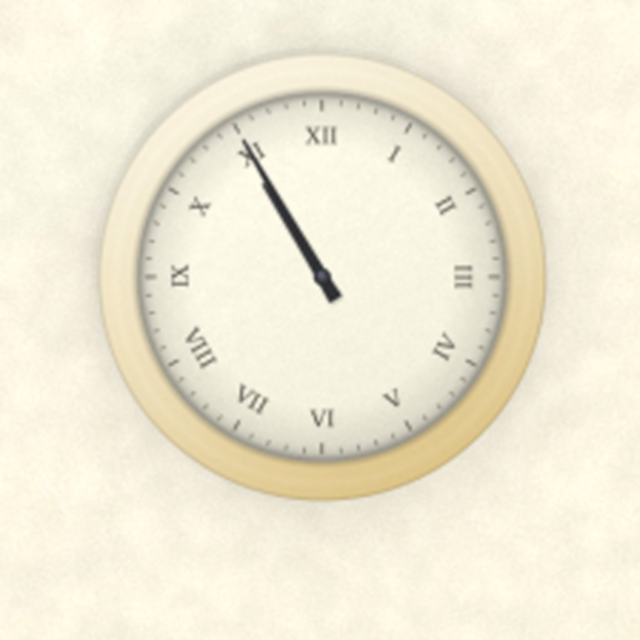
10,55
